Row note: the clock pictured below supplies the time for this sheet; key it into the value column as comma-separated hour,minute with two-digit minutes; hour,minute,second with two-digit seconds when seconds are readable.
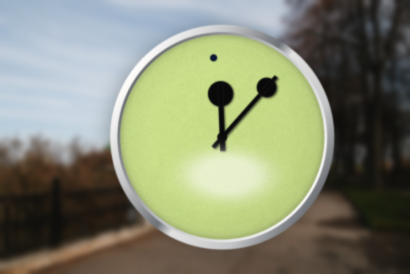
12,08
